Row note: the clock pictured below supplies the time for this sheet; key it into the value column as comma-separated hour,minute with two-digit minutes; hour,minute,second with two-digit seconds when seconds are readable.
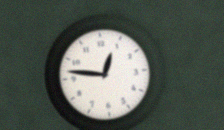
12,47
